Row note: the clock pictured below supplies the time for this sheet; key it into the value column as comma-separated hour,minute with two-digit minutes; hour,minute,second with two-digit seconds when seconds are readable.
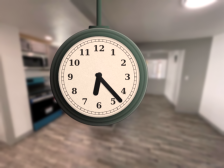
6,23
